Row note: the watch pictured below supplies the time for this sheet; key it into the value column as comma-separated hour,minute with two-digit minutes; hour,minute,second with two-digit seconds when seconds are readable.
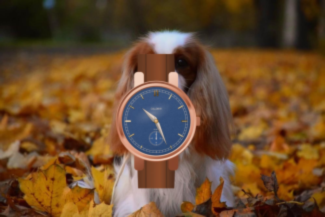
10,26
